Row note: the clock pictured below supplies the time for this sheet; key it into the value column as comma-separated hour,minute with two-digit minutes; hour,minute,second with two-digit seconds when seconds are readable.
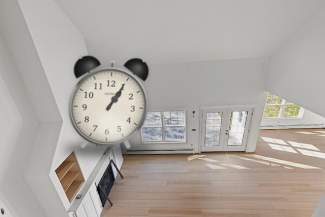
1,05
